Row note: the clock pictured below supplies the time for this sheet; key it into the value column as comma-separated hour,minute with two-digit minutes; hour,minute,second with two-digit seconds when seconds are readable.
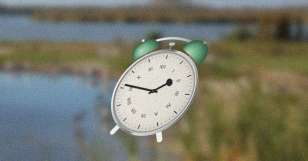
1,46
